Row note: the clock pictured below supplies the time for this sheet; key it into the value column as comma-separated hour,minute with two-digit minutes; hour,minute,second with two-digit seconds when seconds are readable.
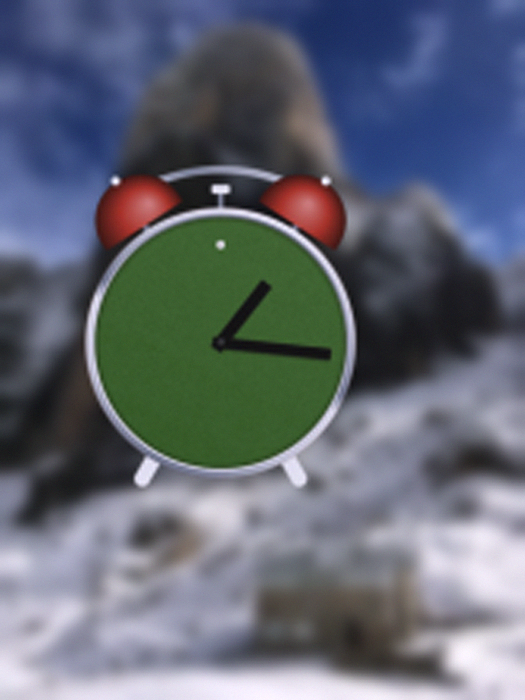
1,16
